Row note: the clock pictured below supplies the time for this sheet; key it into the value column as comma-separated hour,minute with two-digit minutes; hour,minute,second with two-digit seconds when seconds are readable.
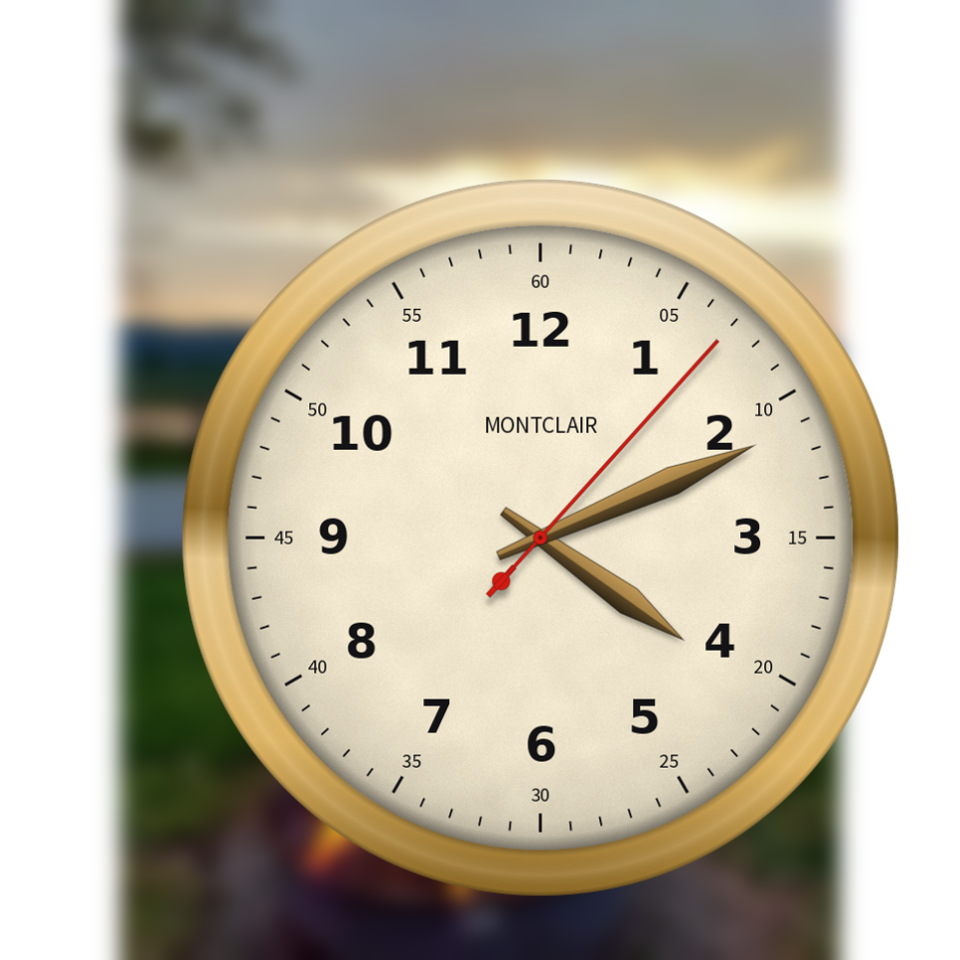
4,11,07
